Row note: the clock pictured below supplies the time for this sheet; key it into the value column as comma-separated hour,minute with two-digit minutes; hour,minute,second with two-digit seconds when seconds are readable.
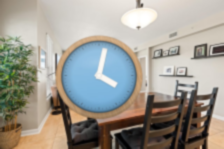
4,02
